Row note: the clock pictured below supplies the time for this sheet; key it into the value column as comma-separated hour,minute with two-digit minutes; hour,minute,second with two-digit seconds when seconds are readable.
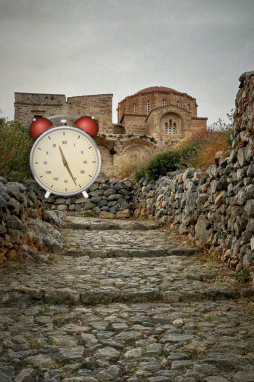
11,26
